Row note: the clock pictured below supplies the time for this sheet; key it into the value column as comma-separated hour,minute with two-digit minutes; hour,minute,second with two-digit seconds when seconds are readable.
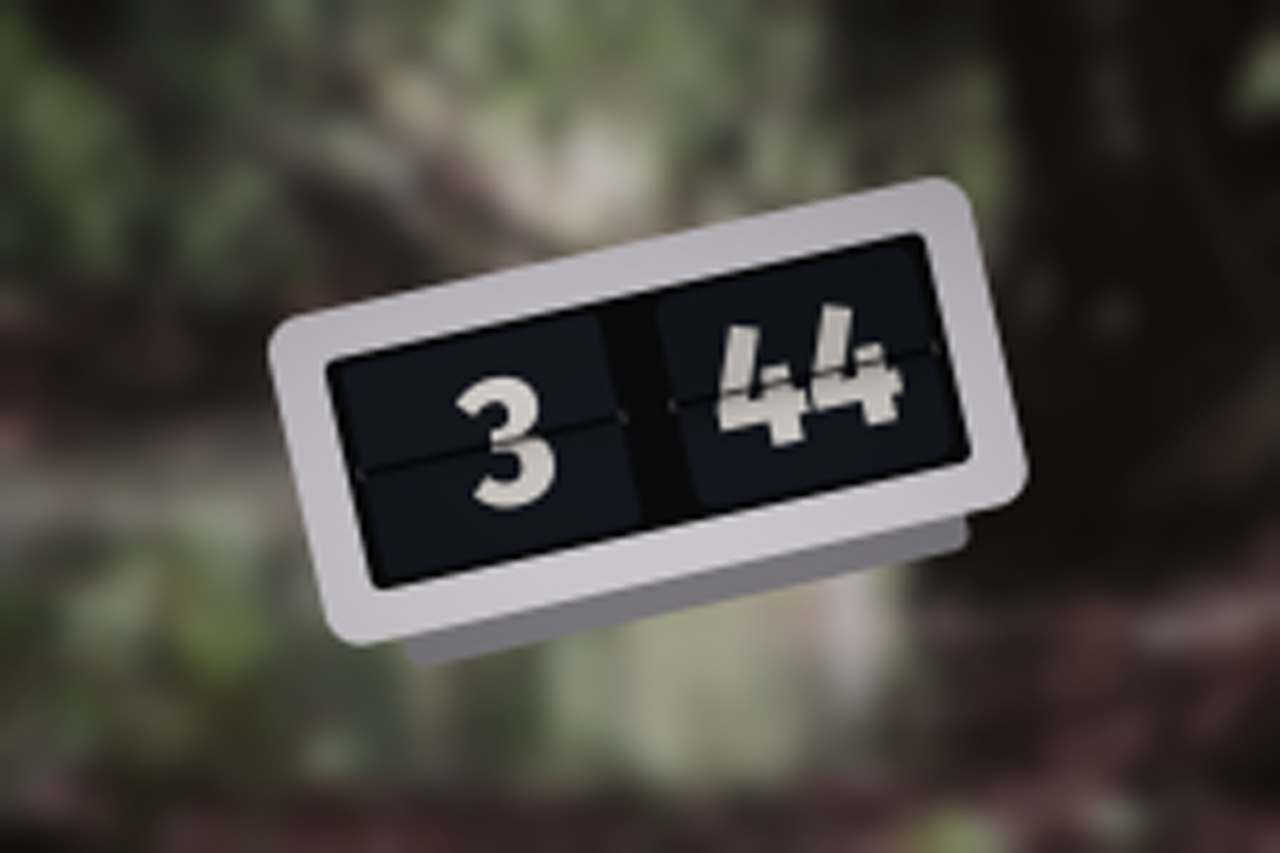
3,44
